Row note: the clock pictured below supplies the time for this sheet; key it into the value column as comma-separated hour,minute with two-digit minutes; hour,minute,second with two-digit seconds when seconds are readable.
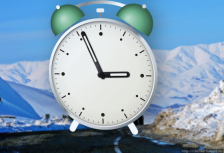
2,56
